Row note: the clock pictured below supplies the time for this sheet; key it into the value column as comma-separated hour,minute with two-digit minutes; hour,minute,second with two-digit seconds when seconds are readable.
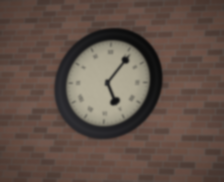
5,06
